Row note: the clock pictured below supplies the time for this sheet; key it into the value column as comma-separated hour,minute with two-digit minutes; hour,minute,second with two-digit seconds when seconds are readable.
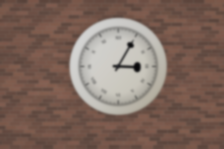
3,05
